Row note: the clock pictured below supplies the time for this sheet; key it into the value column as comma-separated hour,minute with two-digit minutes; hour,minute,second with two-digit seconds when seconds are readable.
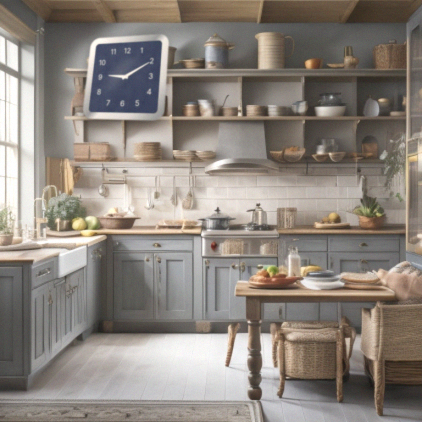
9,10
